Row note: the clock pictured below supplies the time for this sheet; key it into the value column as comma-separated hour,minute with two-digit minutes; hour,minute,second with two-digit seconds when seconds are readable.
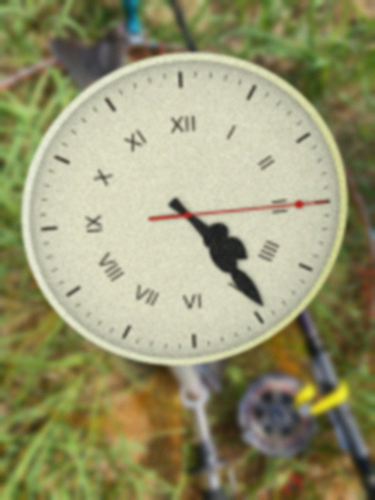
4,24,15
